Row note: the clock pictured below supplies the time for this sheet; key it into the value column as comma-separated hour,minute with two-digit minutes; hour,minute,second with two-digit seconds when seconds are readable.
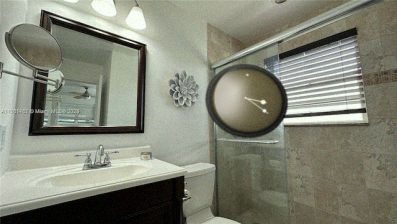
3,21
